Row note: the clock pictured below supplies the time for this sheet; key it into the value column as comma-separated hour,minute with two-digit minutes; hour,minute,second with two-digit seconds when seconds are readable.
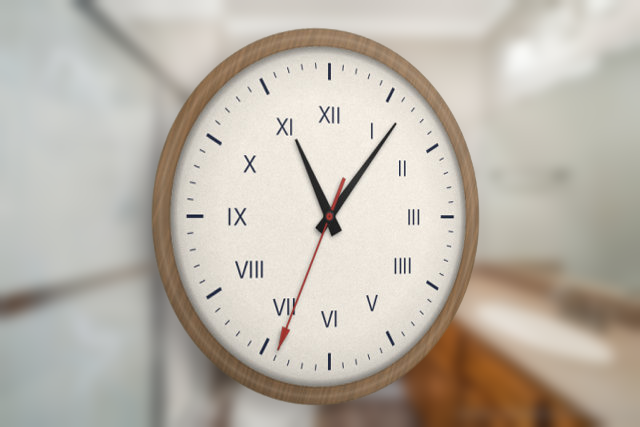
11,06,34
